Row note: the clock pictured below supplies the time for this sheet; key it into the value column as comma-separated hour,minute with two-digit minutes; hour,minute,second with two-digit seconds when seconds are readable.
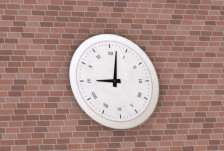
9,02
